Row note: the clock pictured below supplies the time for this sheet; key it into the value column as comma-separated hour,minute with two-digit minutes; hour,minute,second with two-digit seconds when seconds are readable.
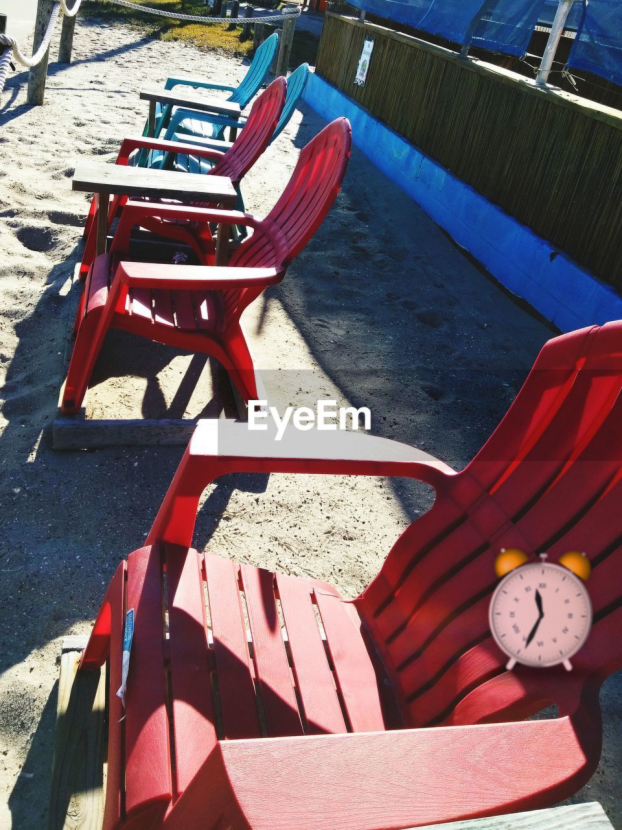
11,34
